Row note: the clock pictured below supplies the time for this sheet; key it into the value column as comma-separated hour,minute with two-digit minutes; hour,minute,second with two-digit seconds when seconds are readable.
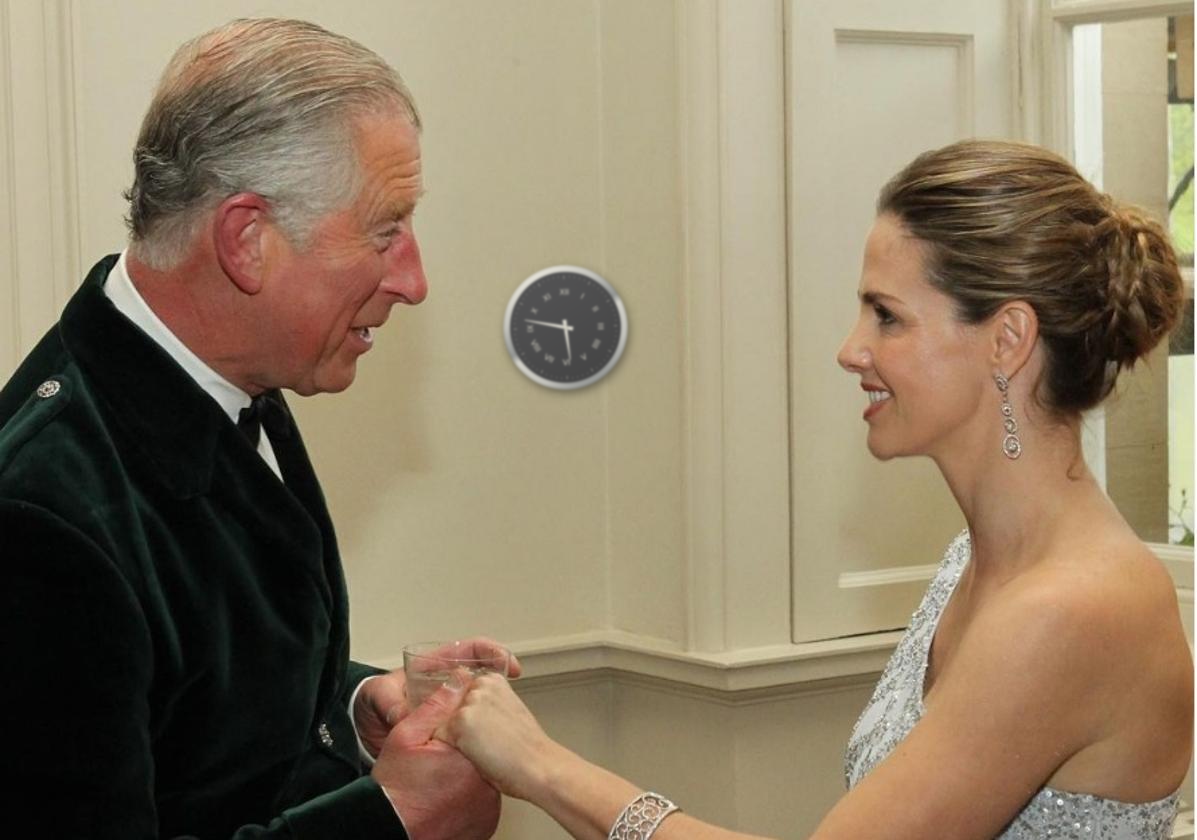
5,47
